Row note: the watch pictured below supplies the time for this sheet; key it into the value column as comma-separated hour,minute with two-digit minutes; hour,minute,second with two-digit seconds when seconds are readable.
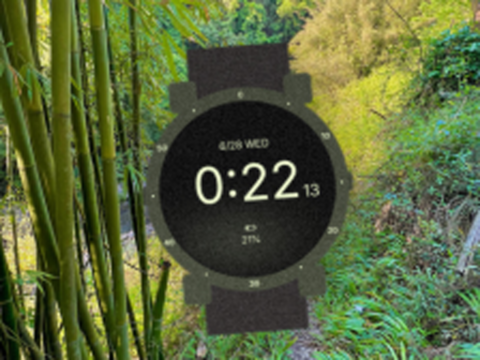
0,22
